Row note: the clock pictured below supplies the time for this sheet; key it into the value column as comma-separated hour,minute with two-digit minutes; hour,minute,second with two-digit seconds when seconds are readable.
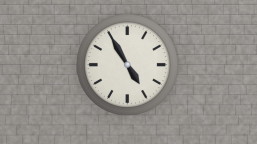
4,55
